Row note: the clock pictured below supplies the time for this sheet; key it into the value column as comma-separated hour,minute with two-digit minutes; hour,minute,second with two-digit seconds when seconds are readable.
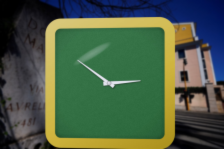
2,51
